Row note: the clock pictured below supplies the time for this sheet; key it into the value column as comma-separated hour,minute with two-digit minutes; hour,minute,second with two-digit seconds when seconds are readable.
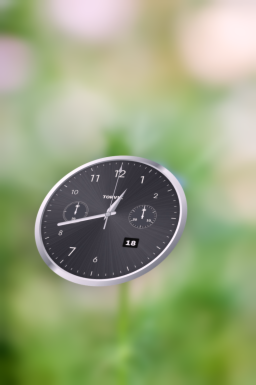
12,42
